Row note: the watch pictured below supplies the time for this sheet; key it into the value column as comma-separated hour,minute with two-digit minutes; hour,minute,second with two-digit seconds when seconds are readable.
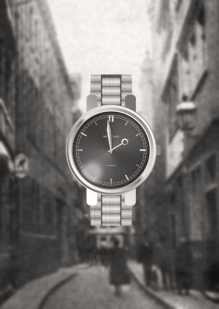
1,59
